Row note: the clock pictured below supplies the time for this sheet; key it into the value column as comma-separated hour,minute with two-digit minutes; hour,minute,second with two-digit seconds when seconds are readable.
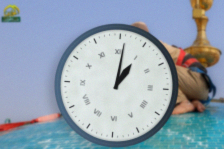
1,01
